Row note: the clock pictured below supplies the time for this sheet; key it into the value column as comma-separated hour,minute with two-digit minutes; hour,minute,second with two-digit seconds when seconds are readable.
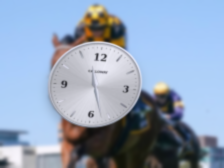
11,27
